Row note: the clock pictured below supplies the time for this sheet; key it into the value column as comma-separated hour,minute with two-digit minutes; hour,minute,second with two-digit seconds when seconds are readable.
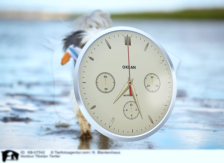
7,27
